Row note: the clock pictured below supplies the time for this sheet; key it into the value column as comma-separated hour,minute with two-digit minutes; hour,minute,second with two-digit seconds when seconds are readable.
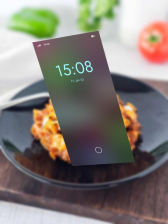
15,08
